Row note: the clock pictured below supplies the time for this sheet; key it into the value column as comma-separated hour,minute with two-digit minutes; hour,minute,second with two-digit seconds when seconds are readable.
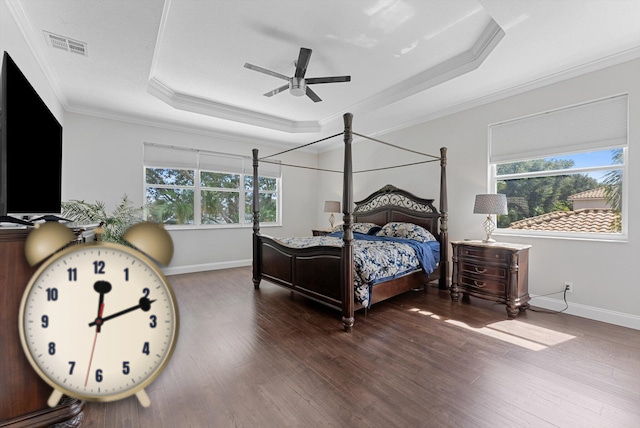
12,11,32
